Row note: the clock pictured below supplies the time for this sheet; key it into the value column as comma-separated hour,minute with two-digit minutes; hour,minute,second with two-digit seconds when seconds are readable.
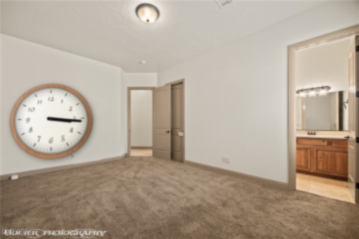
3,16
